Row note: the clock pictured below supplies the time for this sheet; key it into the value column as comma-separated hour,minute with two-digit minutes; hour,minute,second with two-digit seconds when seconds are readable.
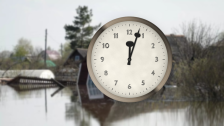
12,03
